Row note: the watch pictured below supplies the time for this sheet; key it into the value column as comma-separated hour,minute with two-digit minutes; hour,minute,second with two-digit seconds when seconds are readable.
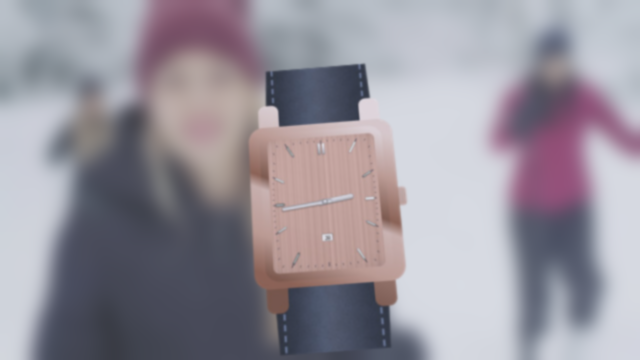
2,44
